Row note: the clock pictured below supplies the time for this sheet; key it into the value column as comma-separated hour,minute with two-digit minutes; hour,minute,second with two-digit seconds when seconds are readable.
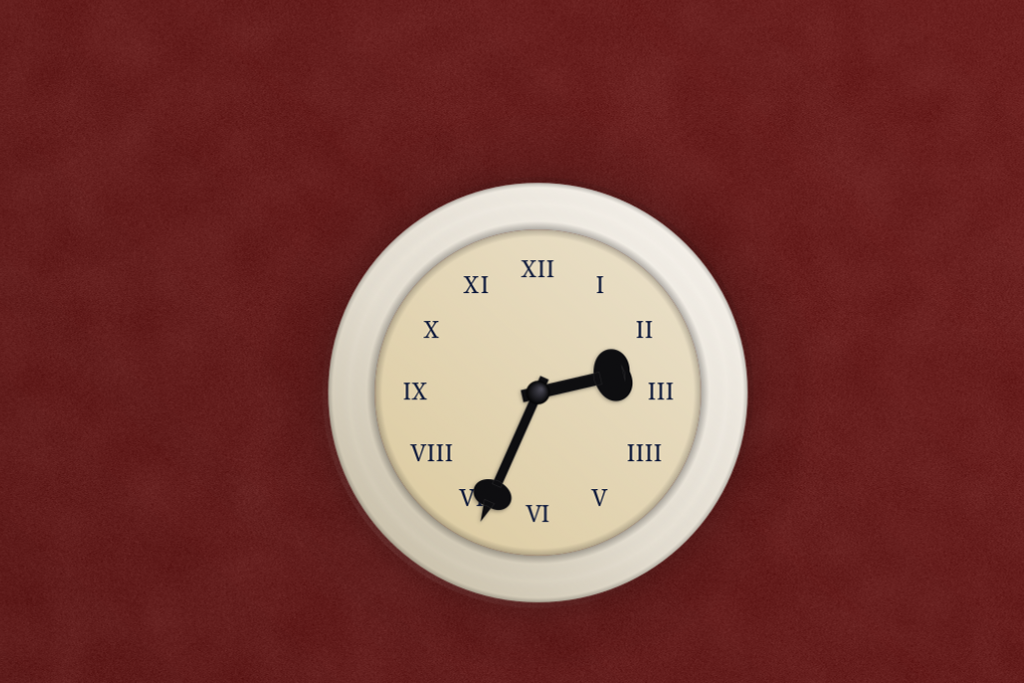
2,34
